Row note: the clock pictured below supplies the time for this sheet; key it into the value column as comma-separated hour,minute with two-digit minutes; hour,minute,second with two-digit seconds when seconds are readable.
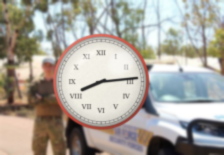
8,14
